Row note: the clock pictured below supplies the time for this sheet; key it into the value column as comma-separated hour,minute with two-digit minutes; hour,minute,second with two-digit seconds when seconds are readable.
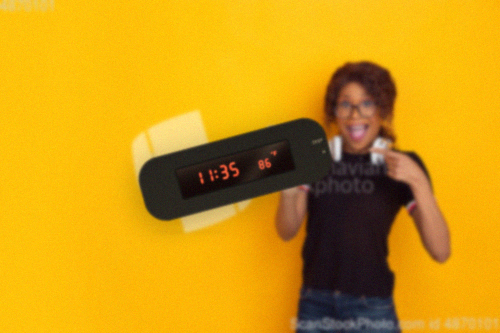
11,35
